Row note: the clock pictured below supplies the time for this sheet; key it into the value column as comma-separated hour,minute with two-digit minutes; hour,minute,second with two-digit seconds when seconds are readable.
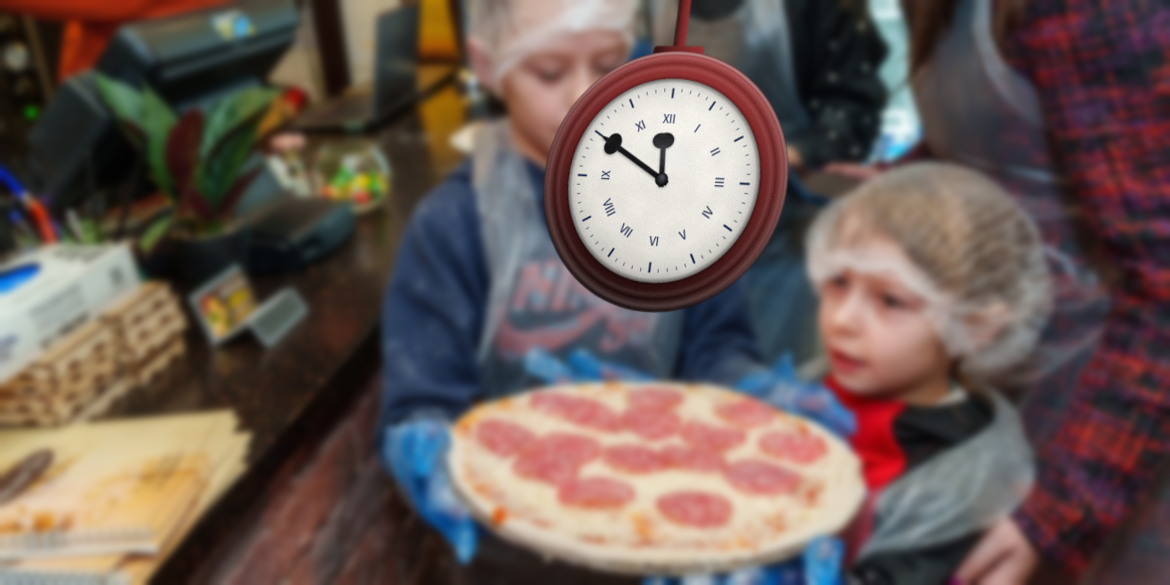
11,50
